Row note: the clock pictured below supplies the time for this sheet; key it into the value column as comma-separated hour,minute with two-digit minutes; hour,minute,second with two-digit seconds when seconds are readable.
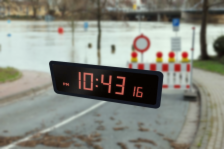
10,43,16
